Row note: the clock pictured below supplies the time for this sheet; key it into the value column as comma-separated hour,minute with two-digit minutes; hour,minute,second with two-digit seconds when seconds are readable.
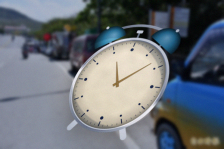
11,08
